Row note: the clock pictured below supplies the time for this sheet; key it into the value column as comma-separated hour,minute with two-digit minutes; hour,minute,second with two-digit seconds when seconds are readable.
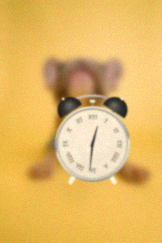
12,31
